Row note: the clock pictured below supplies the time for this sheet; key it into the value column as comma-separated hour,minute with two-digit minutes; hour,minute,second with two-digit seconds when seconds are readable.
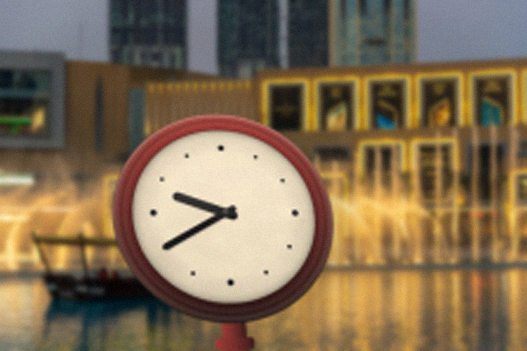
9,40
